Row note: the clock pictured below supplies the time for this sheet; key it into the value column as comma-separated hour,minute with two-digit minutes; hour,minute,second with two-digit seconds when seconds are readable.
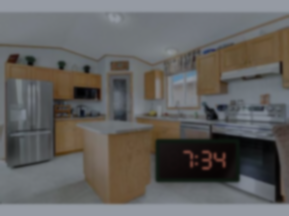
7,34
